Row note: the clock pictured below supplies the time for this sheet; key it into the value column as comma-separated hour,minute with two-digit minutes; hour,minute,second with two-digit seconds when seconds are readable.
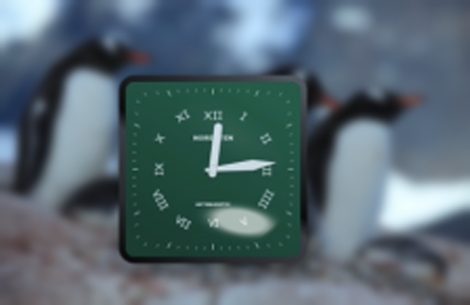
12,14
